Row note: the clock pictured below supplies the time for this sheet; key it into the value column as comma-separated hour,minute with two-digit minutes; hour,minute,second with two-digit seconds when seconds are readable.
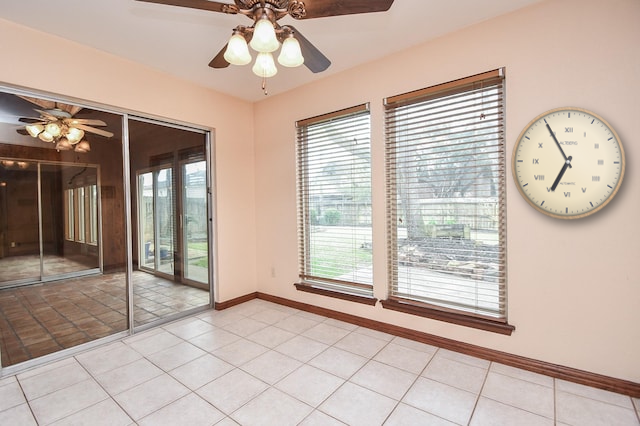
6,55
